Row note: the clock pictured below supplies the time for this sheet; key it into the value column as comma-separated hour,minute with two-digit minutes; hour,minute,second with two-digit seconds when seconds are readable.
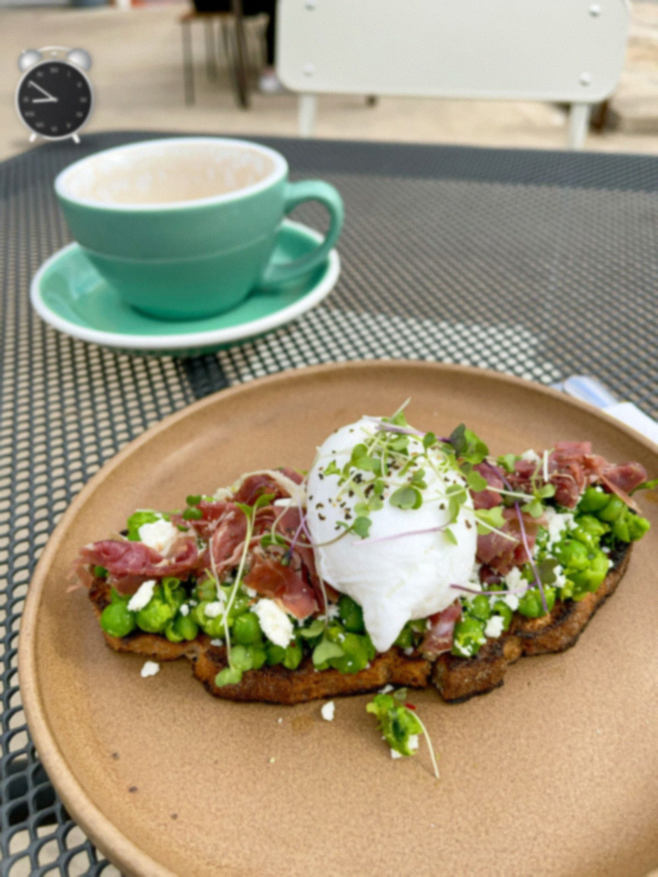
8,51
